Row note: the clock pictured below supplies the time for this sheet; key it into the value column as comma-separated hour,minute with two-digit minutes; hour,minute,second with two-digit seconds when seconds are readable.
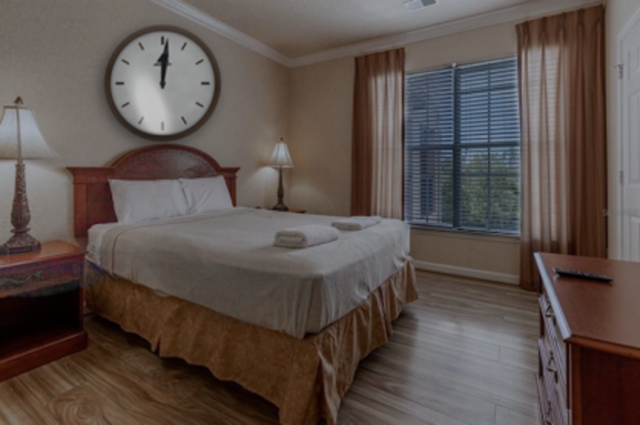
12,01
